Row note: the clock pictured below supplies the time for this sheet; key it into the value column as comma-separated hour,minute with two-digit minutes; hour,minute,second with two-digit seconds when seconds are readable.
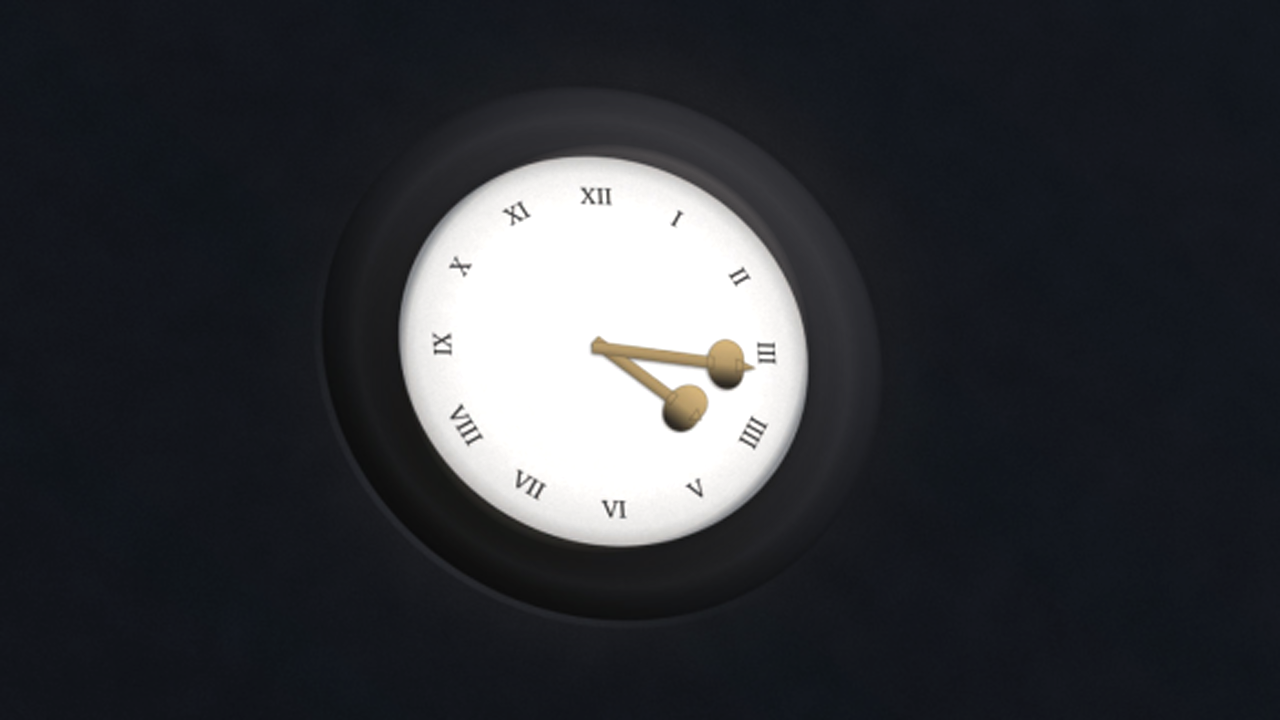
4,16
